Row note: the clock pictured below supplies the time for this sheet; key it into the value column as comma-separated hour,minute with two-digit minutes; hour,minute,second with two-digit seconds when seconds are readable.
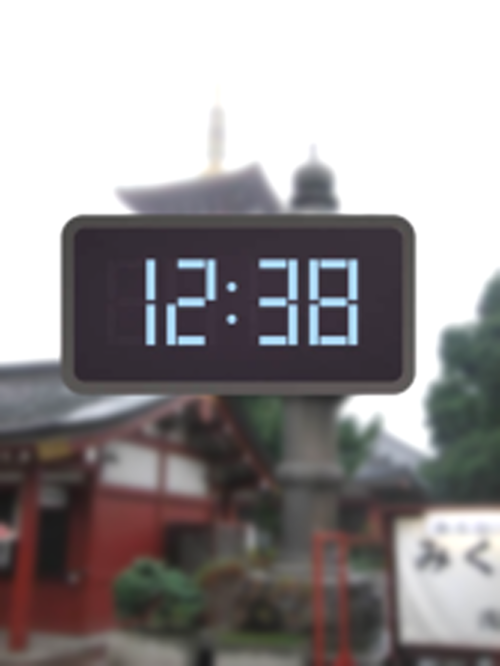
12,38
